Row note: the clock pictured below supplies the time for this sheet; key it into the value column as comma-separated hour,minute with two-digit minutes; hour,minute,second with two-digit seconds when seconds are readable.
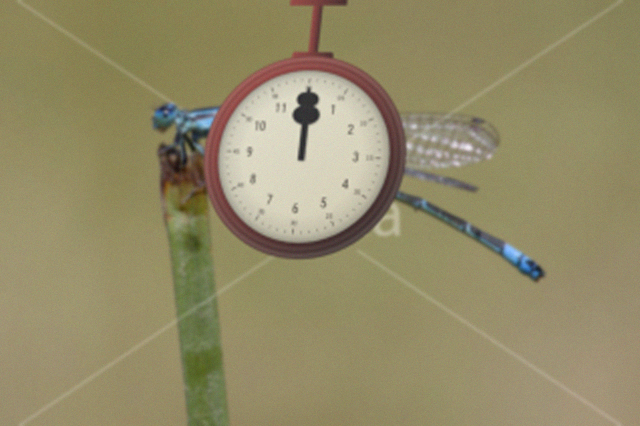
12,00
